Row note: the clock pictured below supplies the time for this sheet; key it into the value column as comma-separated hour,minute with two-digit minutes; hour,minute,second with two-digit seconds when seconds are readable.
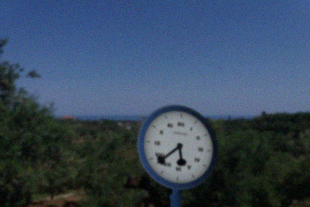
5,38
